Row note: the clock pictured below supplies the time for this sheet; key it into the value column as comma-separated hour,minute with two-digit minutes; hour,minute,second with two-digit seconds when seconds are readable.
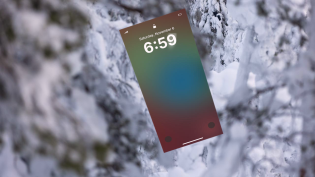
6,59
